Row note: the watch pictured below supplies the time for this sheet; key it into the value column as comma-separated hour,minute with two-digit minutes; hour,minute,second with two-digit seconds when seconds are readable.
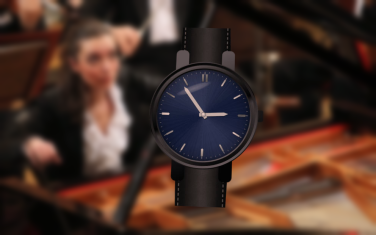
2,54
